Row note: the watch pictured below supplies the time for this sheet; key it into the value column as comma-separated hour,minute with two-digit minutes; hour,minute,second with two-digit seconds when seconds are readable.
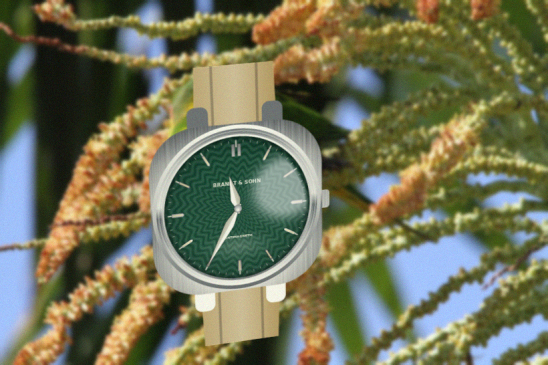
11,35
